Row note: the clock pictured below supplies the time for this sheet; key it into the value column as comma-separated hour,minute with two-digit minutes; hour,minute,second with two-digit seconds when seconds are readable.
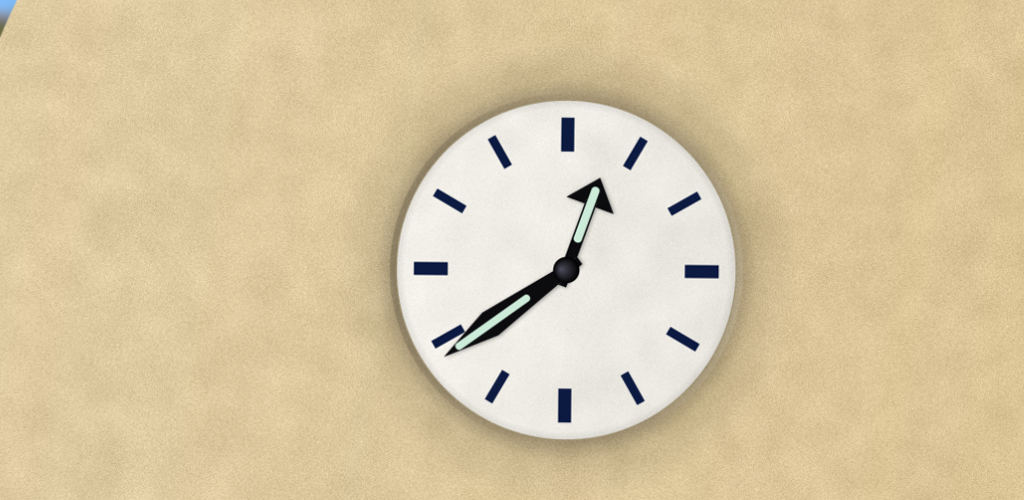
12,39
